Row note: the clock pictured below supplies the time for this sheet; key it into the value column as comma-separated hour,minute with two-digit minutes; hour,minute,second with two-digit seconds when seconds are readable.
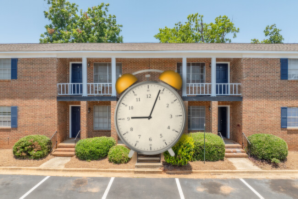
9,04
